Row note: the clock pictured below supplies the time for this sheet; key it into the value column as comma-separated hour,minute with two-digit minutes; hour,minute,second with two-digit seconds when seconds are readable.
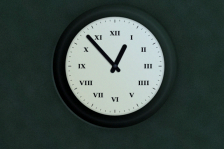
12,53
